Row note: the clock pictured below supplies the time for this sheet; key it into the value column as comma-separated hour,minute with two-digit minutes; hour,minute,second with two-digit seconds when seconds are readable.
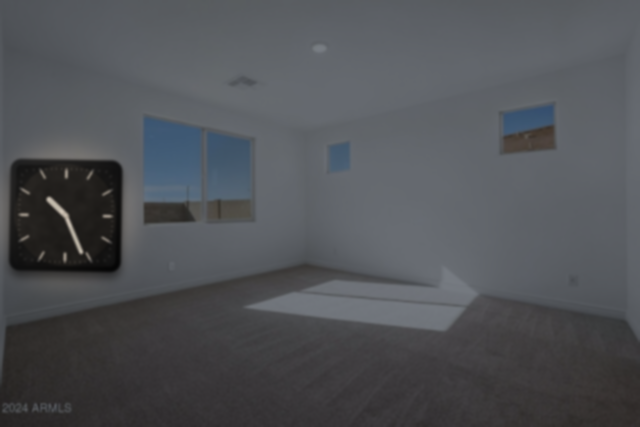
10,26
